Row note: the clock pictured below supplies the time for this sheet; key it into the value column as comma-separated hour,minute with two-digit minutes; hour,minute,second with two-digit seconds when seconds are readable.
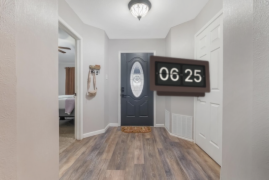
6,25
